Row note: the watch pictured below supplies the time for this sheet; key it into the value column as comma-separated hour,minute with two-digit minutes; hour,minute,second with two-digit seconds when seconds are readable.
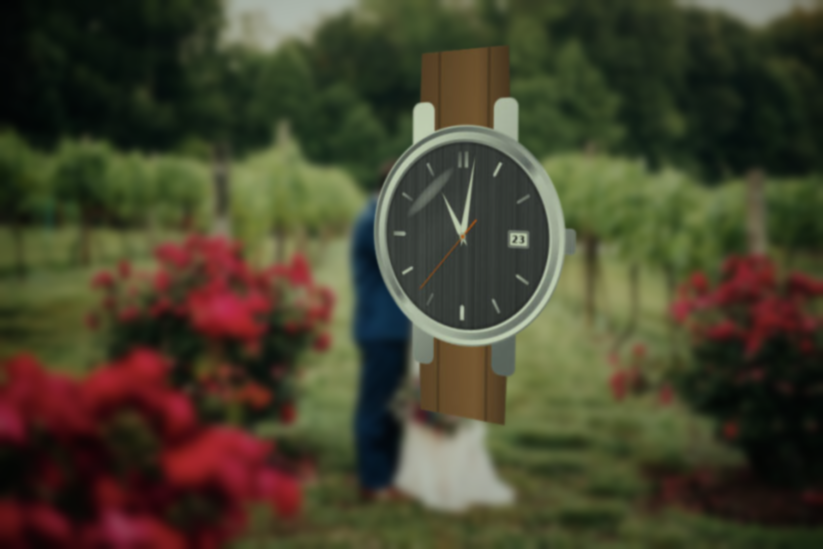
11,01,37
